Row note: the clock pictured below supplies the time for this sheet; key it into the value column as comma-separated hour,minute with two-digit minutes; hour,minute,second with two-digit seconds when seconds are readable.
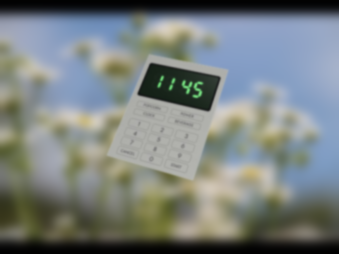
11,45
